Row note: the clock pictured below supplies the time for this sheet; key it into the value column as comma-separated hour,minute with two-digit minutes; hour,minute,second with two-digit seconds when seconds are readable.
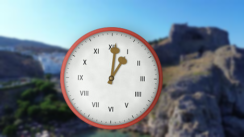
1,01
